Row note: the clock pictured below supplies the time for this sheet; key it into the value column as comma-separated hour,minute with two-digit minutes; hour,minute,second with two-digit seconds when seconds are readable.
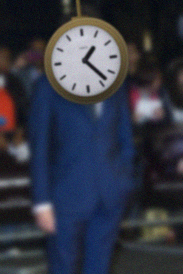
1,23
